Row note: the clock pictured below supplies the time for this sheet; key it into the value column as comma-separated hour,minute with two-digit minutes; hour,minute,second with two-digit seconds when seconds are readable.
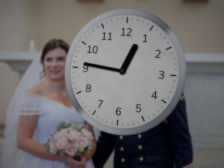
12,46
